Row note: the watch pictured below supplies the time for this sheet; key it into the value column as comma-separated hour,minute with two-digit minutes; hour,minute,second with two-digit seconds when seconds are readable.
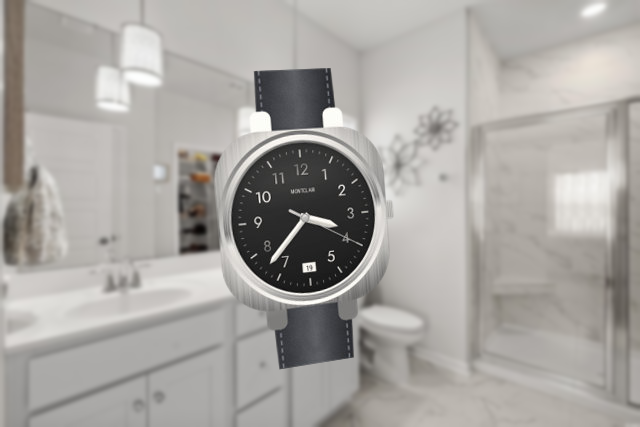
3,37,20
